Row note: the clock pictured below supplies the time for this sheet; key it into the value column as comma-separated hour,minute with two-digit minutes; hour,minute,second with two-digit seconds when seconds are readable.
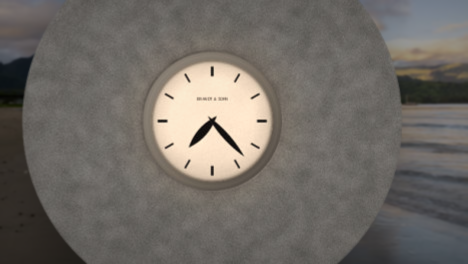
7,23
